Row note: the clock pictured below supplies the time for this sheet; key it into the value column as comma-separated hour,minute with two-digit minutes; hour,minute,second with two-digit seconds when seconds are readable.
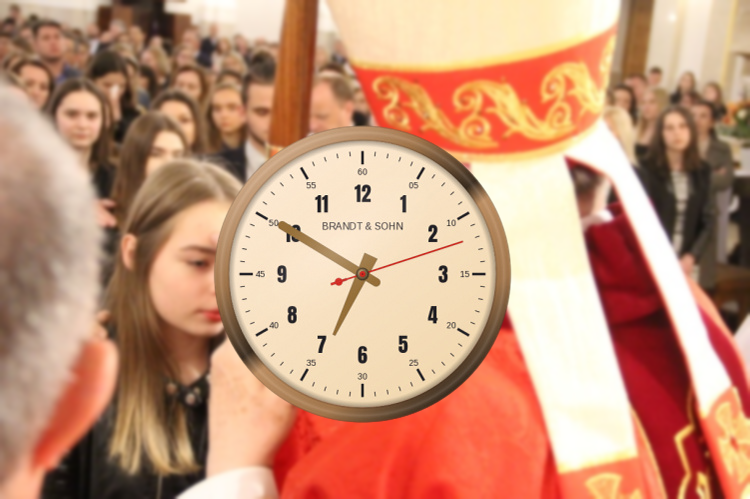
6,50,12
